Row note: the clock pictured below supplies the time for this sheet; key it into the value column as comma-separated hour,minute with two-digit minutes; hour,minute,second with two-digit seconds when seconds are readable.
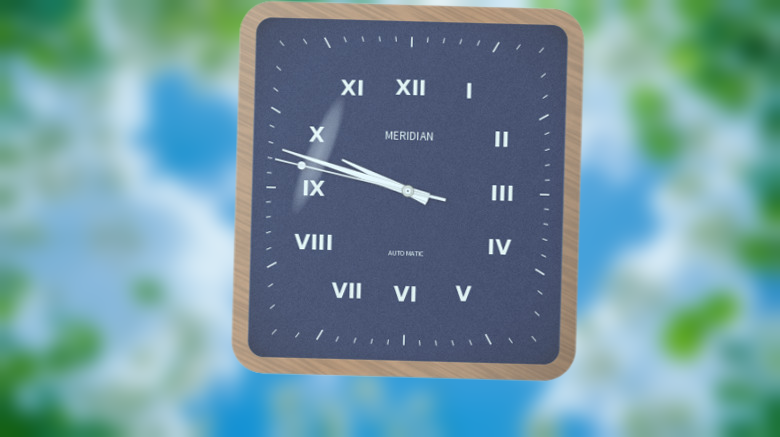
9,47,47
